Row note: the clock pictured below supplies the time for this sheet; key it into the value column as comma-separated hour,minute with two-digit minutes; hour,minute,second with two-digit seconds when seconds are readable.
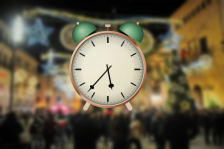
5,37
